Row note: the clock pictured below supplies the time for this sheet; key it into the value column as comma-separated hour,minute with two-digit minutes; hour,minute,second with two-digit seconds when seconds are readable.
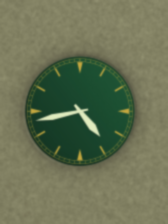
4,43
